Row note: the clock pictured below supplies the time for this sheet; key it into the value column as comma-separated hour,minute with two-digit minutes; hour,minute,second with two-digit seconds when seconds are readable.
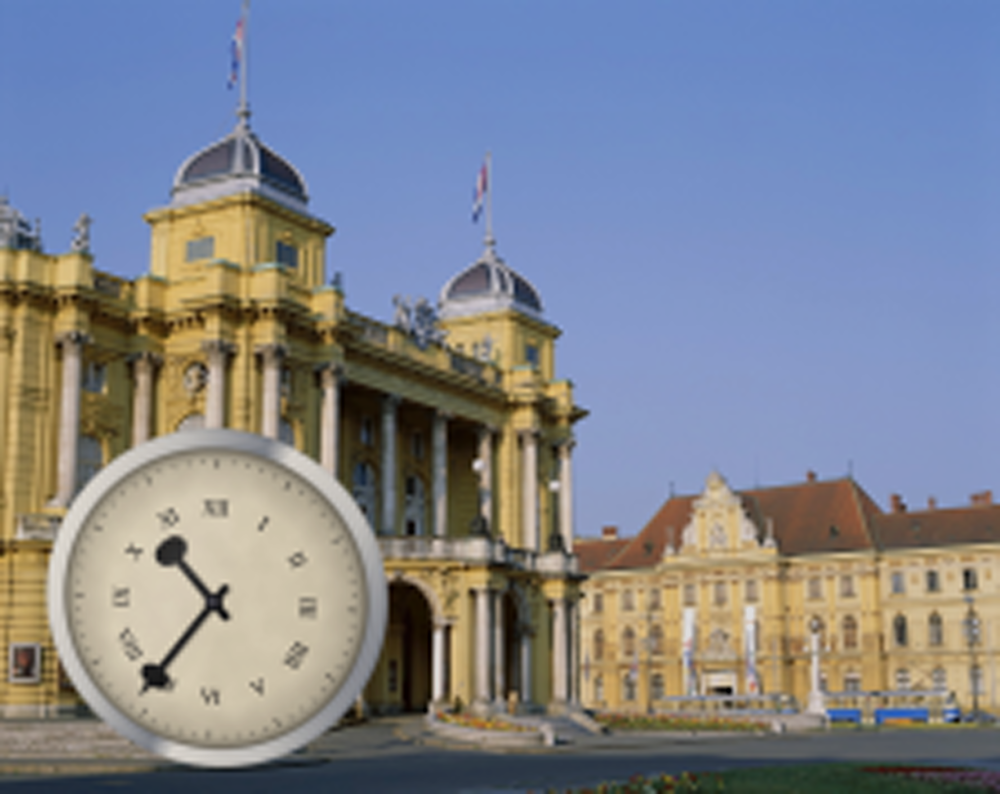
10,36
